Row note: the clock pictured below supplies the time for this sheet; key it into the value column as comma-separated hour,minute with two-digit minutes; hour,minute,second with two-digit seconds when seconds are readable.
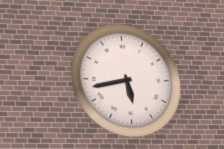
5,43
